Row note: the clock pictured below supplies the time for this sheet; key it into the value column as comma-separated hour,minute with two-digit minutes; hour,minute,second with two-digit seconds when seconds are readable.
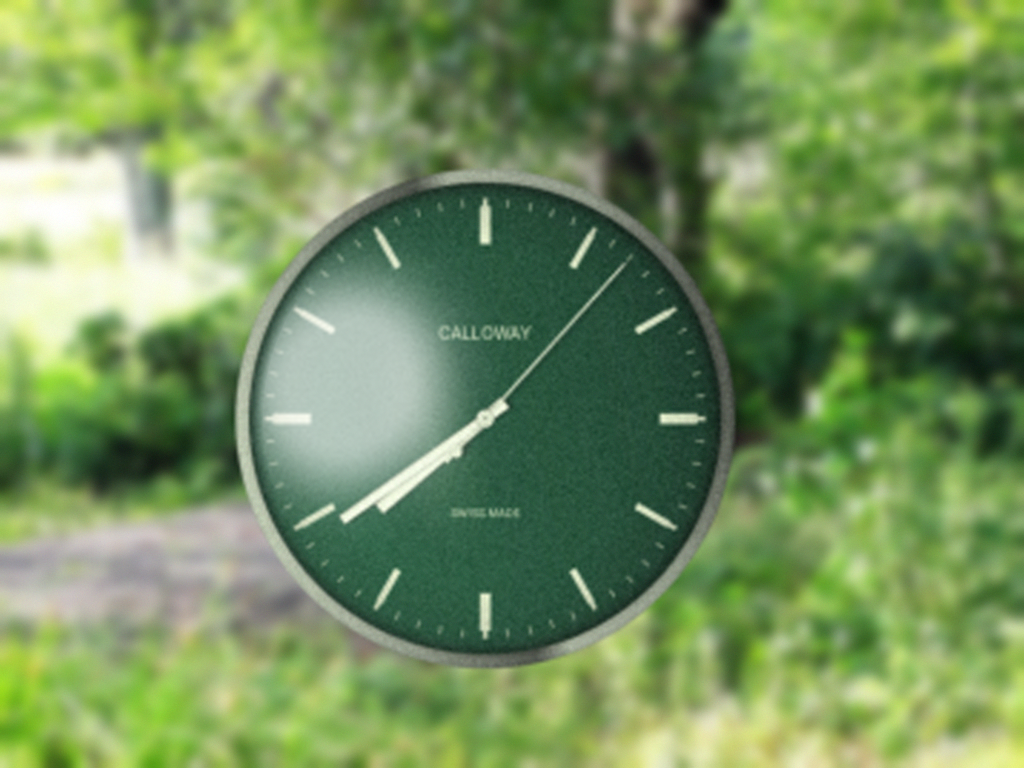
7,39,07
